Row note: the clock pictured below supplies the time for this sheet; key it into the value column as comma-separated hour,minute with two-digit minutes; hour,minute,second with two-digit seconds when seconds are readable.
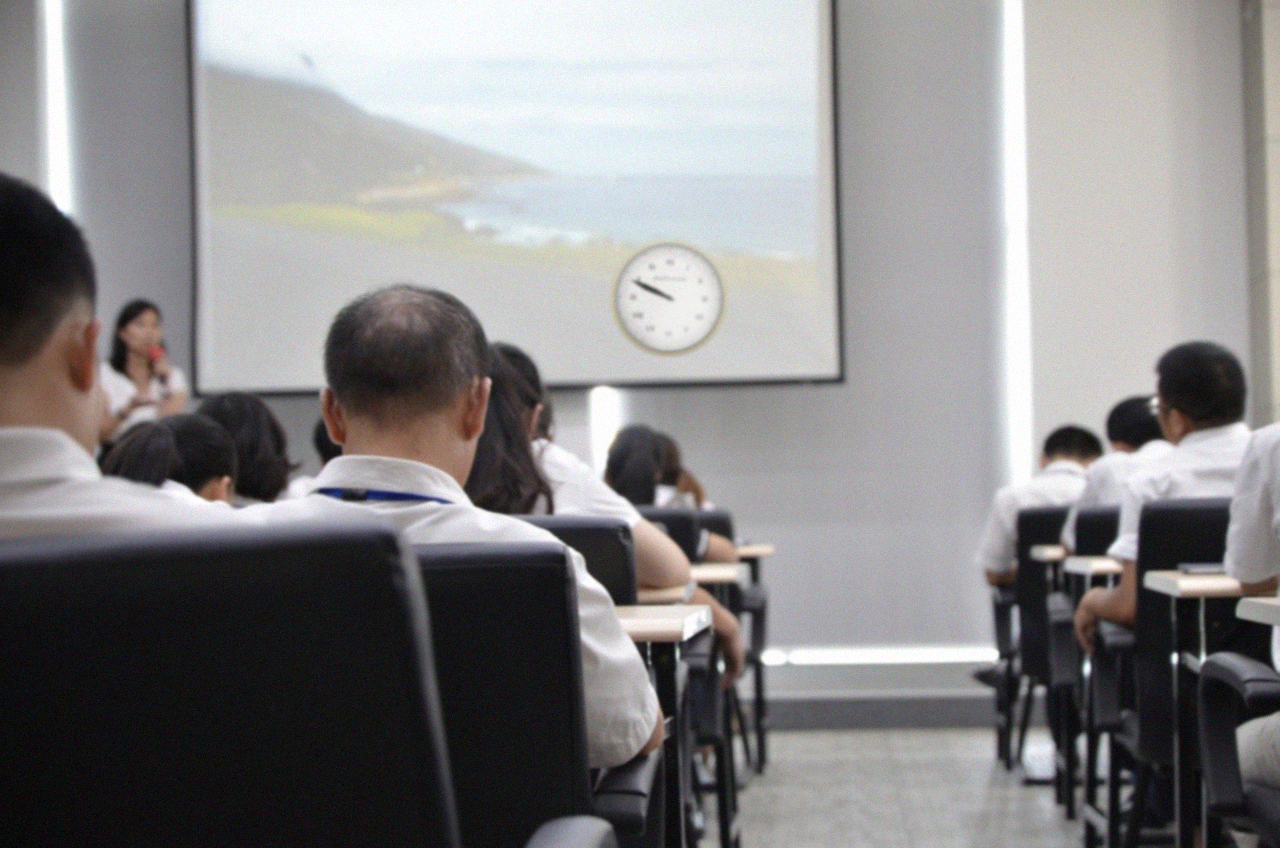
9,49
